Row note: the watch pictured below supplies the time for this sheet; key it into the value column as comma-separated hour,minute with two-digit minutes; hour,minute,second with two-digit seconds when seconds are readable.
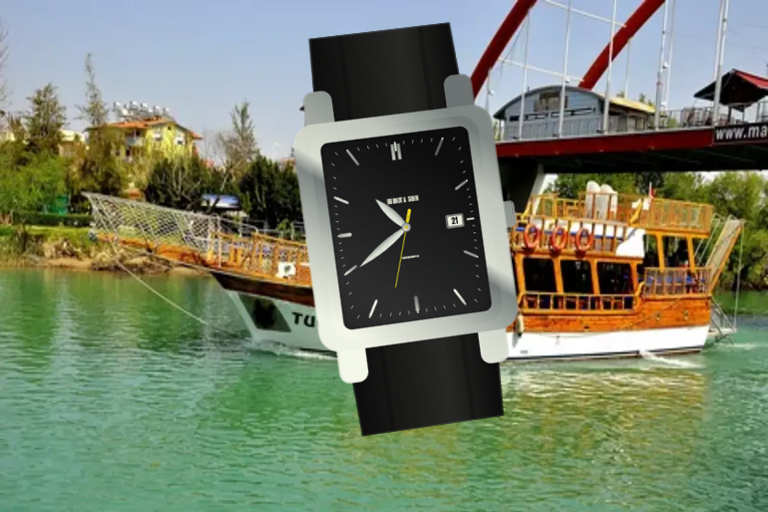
10,39,33
